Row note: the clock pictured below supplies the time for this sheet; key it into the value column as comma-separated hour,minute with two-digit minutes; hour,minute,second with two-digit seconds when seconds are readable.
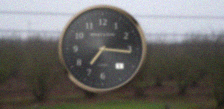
7,16
